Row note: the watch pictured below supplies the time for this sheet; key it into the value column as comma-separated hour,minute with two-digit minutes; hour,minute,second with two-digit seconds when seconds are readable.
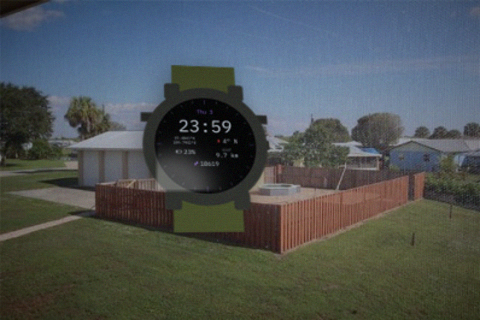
23,59
